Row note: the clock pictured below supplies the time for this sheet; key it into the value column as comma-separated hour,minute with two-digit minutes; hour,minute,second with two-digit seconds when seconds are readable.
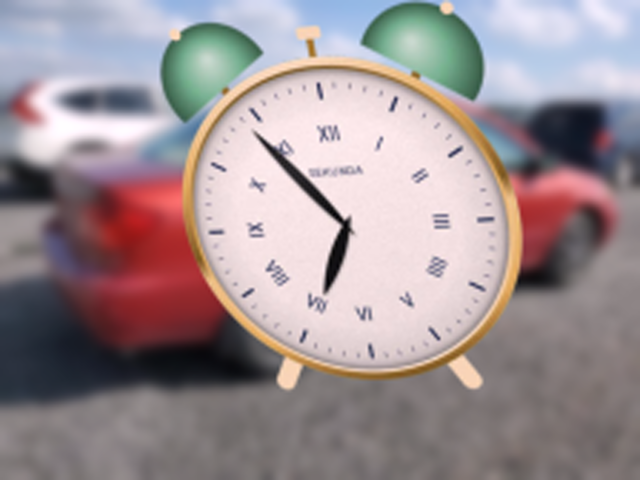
6,54
